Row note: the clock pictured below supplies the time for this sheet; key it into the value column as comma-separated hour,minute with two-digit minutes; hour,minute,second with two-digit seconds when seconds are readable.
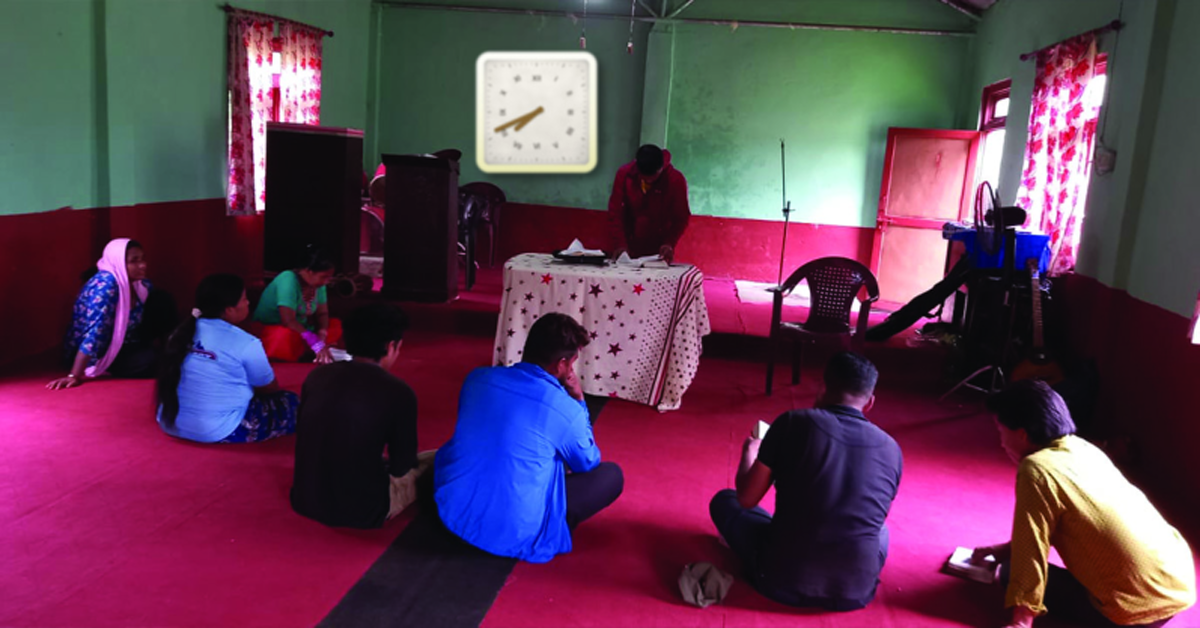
7,41
